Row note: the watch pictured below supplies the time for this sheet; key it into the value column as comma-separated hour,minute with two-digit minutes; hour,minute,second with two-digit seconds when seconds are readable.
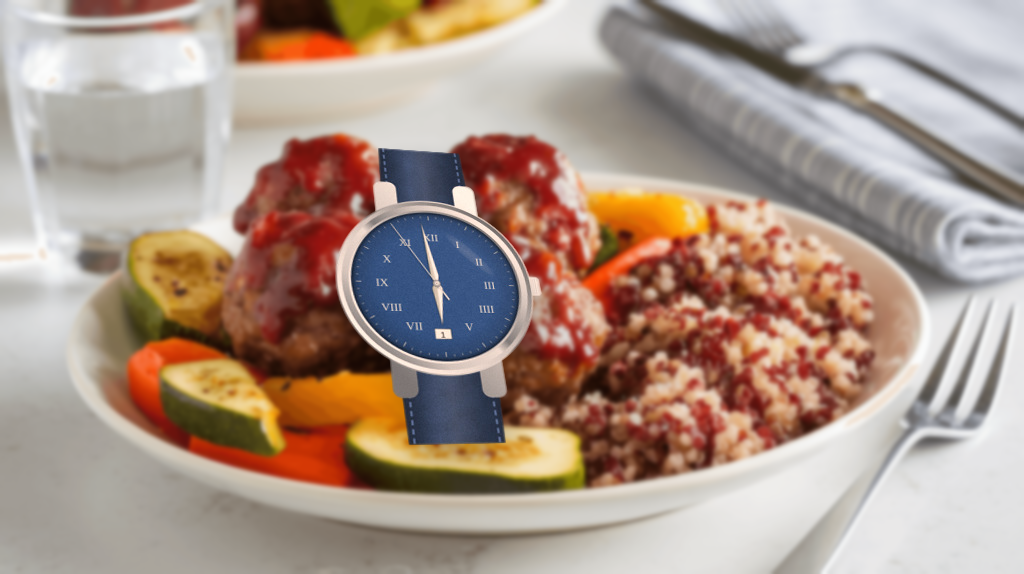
5,58,55
